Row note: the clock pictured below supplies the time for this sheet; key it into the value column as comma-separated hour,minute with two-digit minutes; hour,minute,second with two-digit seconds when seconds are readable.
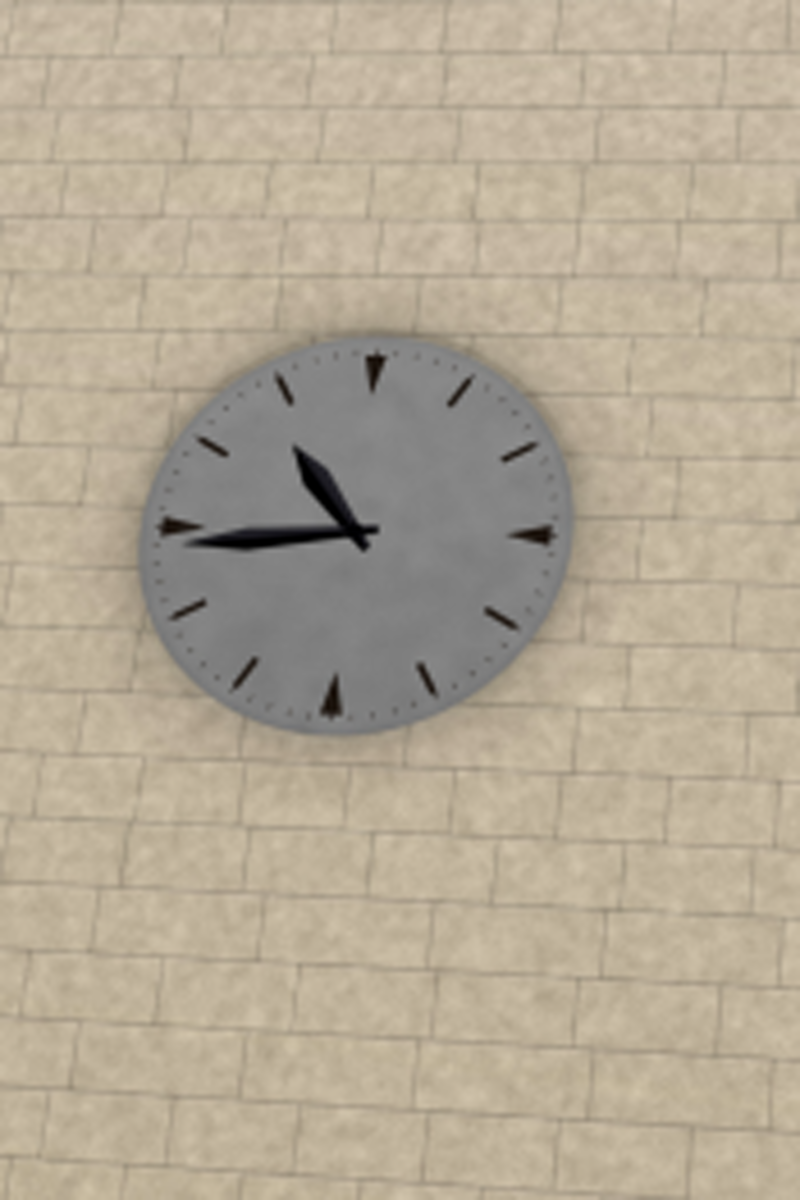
10,44
